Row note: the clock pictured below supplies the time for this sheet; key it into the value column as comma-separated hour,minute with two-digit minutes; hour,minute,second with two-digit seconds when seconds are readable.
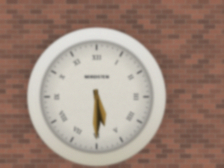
5,30
